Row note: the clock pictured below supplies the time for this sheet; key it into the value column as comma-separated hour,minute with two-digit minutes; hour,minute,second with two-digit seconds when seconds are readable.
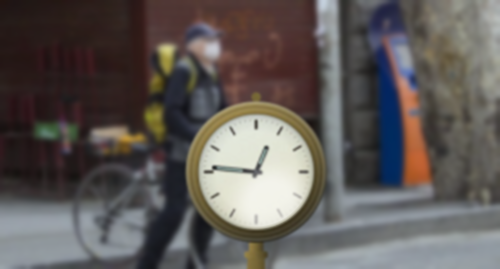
12,46
